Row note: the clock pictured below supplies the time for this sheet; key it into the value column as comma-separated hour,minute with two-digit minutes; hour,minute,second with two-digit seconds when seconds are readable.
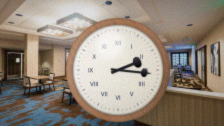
2,16
